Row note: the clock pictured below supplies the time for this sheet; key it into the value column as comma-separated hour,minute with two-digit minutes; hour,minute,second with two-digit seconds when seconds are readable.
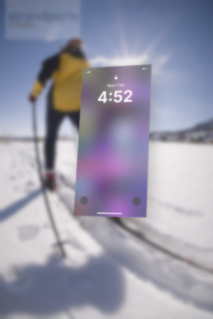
4,52
